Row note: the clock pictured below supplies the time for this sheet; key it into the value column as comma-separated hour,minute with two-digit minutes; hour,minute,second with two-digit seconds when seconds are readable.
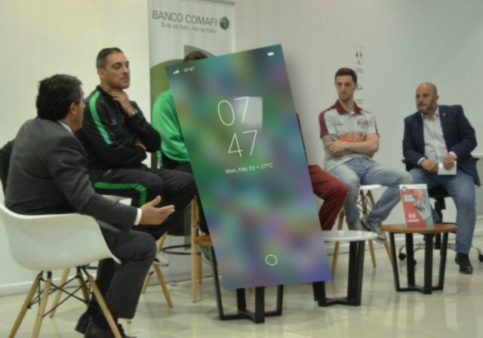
7,47
